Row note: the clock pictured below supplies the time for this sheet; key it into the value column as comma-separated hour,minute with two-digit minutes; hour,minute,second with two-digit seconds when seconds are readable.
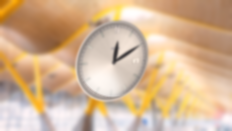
12,10
